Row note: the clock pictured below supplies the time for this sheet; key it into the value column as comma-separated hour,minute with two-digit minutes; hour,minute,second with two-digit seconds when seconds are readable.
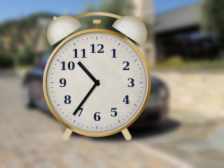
10,36
